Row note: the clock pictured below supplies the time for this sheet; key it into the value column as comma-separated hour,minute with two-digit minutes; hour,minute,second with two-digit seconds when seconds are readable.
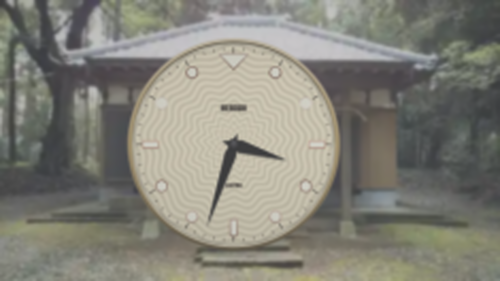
3,33
